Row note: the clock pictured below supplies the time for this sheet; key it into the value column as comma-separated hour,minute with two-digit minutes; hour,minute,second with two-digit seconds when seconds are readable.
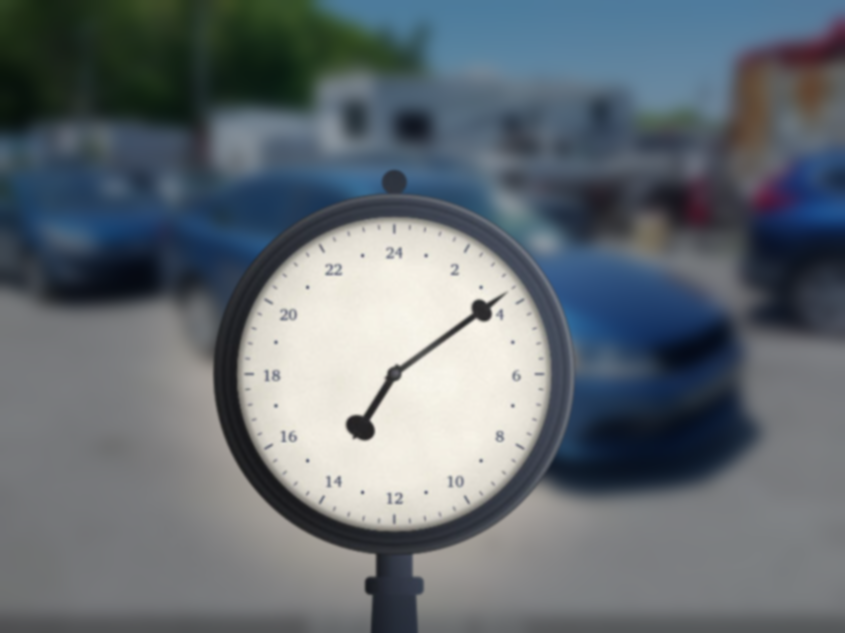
14,09
